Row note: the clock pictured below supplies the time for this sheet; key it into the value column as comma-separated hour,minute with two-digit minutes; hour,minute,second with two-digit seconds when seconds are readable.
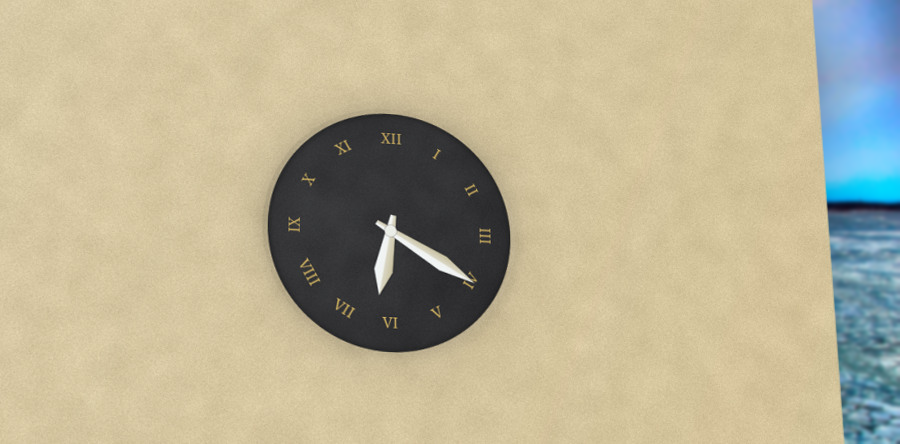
6,20
